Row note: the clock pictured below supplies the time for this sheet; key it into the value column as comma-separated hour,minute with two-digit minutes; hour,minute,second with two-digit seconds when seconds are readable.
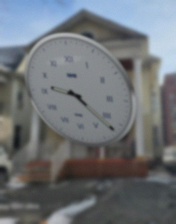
9,22
